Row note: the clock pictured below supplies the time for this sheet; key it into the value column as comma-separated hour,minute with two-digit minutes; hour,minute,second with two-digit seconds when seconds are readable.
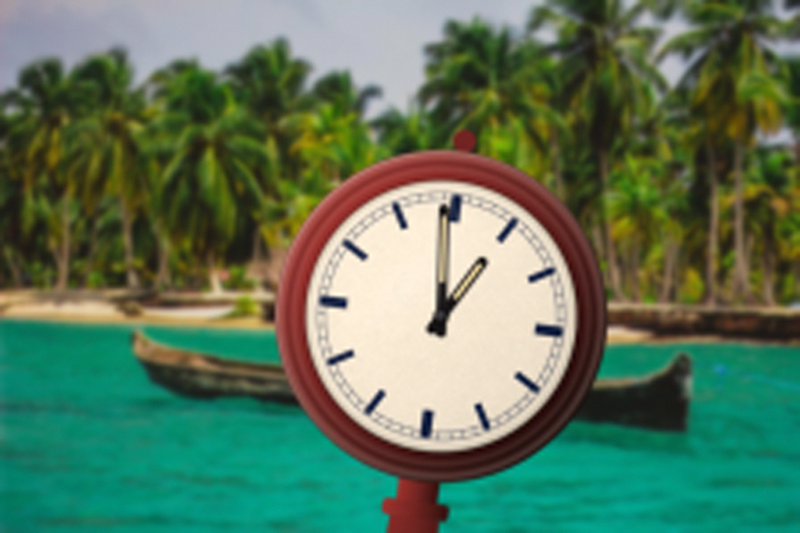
12,59
